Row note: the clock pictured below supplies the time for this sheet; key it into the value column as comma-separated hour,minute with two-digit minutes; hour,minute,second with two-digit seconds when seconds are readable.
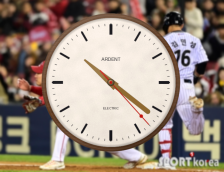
10,21,23
